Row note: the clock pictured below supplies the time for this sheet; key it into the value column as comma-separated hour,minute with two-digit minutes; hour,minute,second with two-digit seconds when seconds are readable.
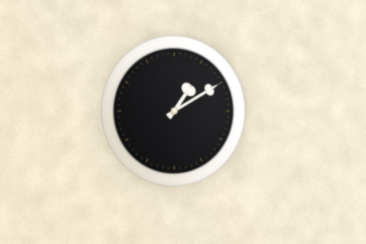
1,10
